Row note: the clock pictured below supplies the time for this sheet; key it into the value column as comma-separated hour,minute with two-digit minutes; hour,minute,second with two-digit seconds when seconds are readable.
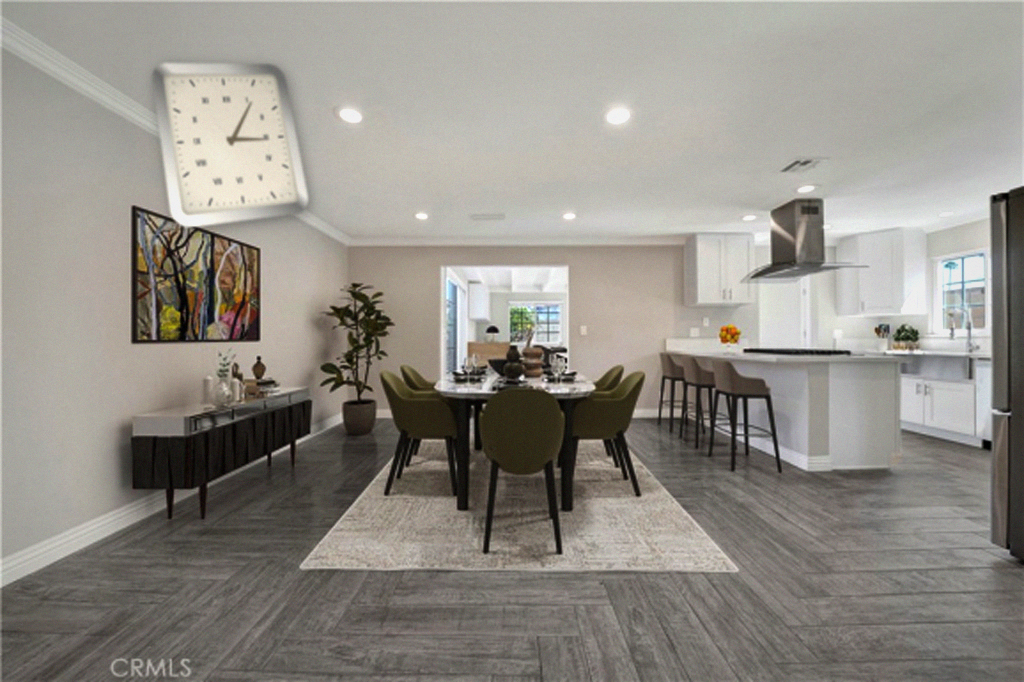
3,06
